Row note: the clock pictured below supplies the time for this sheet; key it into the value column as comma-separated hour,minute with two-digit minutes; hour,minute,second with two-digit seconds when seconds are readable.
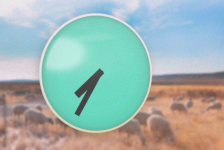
7,35
